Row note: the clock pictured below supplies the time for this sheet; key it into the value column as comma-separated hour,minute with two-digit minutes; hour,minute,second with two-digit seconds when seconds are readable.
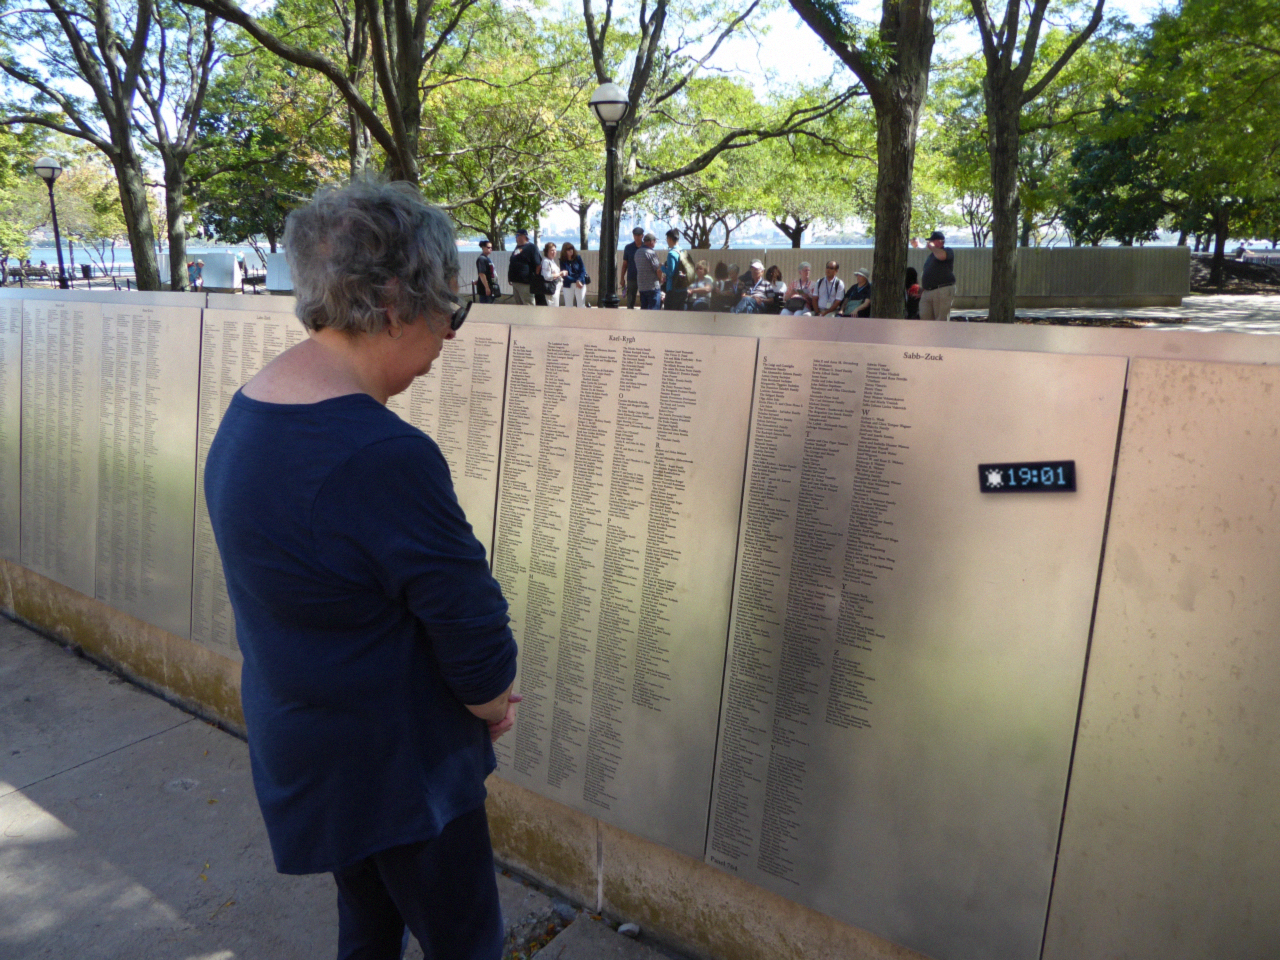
19,01
